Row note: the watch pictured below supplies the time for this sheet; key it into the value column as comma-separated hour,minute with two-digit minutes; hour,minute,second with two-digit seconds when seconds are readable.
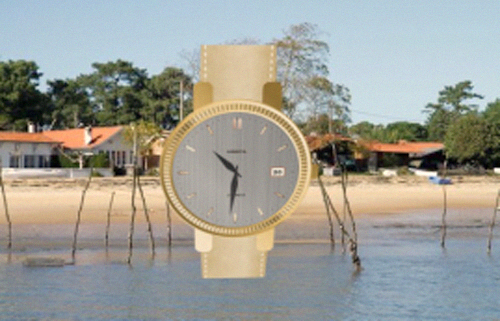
10,31
